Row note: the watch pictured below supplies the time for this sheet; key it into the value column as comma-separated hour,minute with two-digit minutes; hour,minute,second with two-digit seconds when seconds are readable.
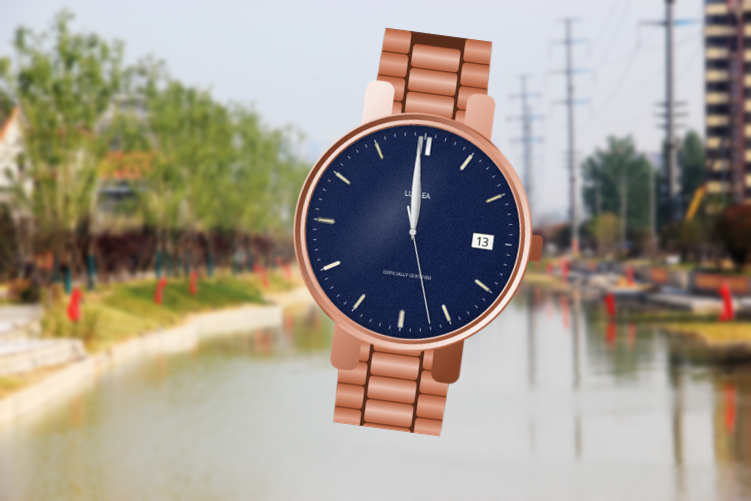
11,59,27
